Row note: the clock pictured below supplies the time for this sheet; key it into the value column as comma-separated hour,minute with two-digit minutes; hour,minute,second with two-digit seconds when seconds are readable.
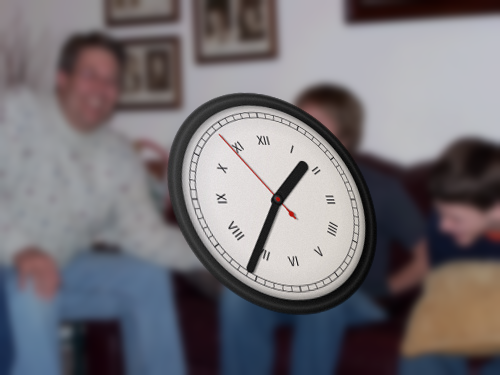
1,35,54
